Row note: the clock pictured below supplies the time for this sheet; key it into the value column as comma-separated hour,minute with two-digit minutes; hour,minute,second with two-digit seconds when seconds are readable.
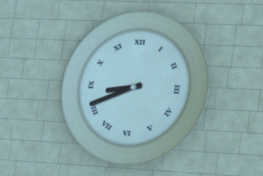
8,41
